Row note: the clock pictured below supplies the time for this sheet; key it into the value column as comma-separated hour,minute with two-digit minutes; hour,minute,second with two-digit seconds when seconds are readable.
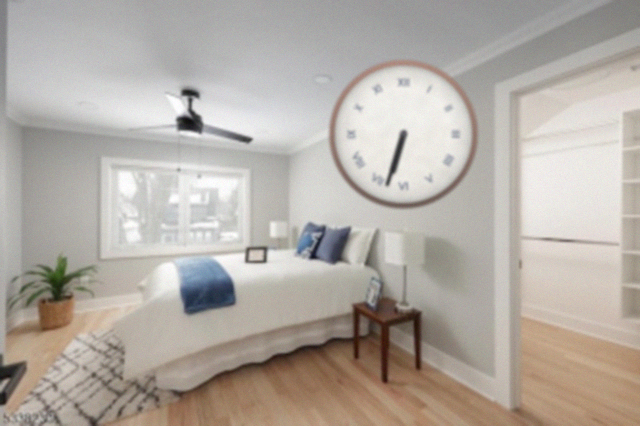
6,33
